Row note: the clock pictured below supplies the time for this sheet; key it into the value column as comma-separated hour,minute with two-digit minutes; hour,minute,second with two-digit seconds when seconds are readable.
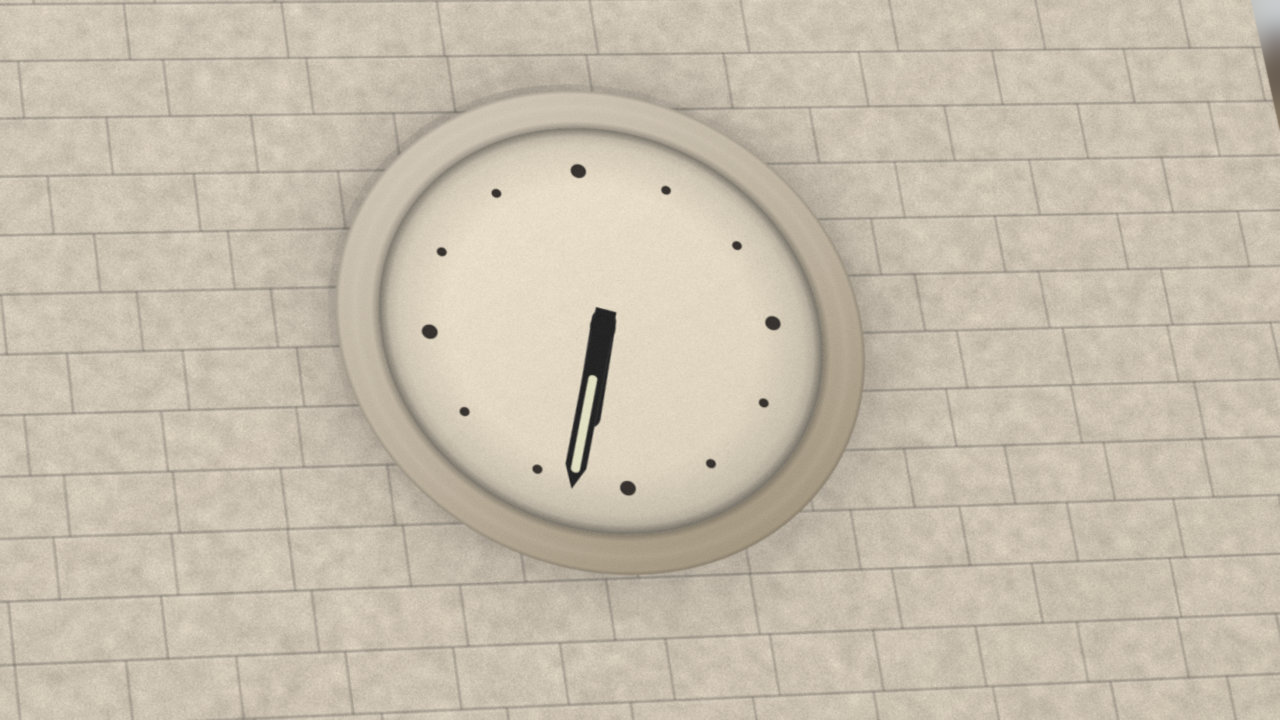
6,33
